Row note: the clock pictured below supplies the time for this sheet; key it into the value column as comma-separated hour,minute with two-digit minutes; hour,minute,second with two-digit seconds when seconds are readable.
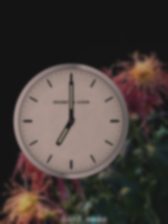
7,00
